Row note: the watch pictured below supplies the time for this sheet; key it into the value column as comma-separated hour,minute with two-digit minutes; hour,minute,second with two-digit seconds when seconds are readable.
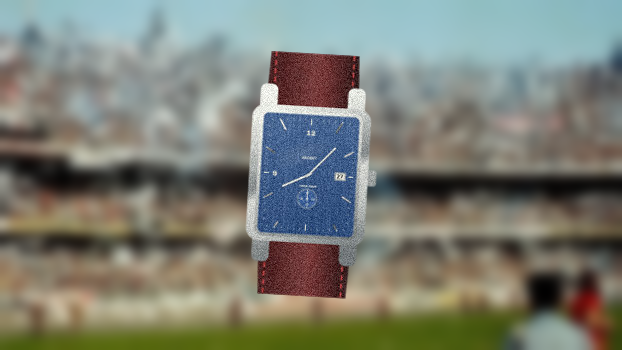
8,07
